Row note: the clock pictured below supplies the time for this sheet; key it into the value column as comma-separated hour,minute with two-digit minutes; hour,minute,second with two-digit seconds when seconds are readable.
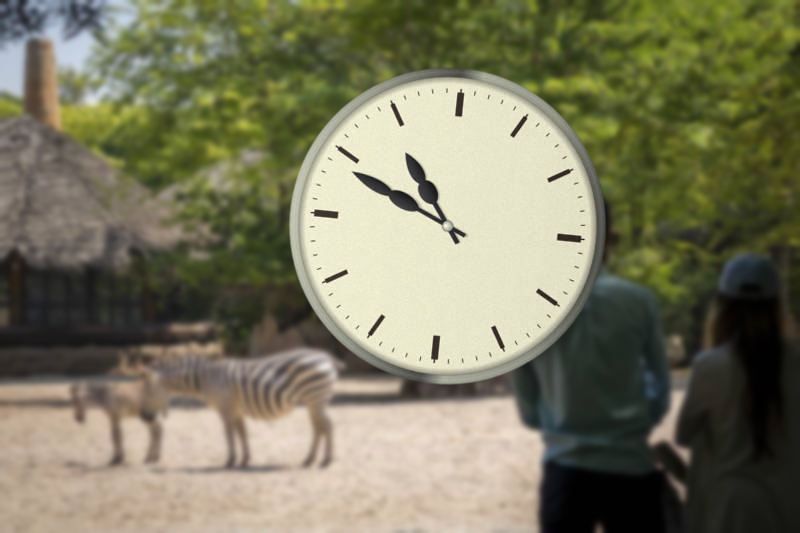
10,49
